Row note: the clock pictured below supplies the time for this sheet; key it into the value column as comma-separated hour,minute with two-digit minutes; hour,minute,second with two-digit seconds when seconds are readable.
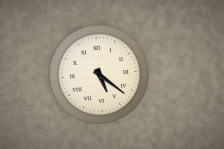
5,22
